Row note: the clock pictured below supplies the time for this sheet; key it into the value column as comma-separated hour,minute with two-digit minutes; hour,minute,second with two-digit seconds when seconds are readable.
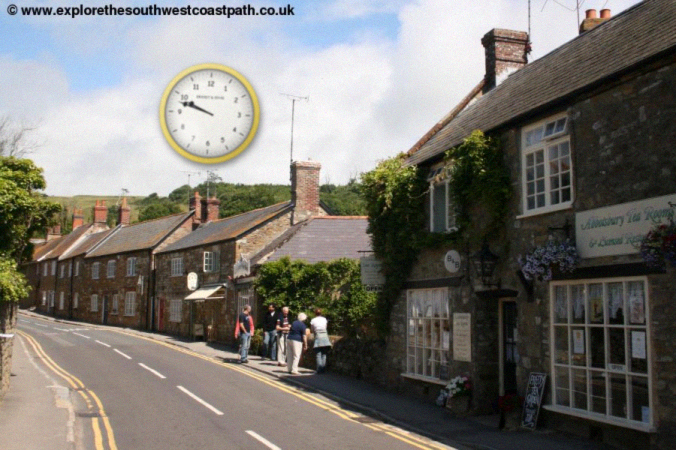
9,48
